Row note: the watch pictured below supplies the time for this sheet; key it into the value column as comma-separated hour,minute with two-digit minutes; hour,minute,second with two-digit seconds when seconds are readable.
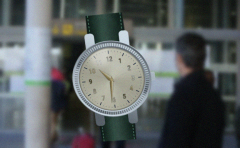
10,31
